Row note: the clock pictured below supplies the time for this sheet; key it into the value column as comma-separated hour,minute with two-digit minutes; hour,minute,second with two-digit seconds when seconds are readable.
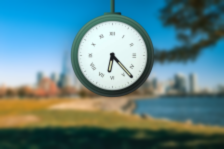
6,23
